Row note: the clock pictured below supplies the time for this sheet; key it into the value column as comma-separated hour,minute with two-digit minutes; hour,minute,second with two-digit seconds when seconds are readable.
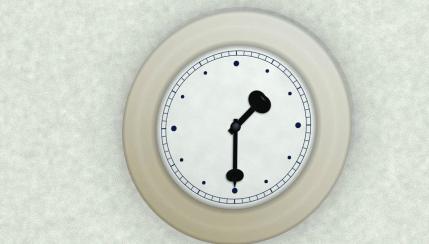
1,30
